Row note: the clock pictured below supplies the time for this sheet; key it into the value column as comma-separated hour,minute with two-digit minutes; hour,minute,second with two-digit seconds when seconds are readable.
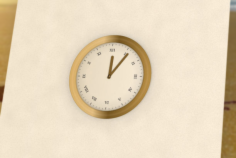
12,06
